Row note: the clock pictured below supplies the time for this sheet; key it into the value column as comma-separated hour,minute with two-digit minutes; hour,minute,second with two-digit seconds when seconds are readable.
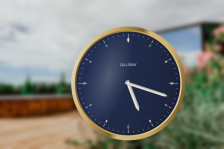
5,18
